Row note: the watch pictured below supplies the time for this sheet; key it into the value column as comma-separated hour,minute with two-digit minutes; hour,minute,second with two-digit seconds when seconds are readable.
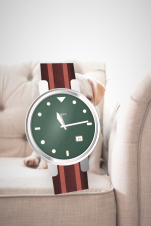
11,14
